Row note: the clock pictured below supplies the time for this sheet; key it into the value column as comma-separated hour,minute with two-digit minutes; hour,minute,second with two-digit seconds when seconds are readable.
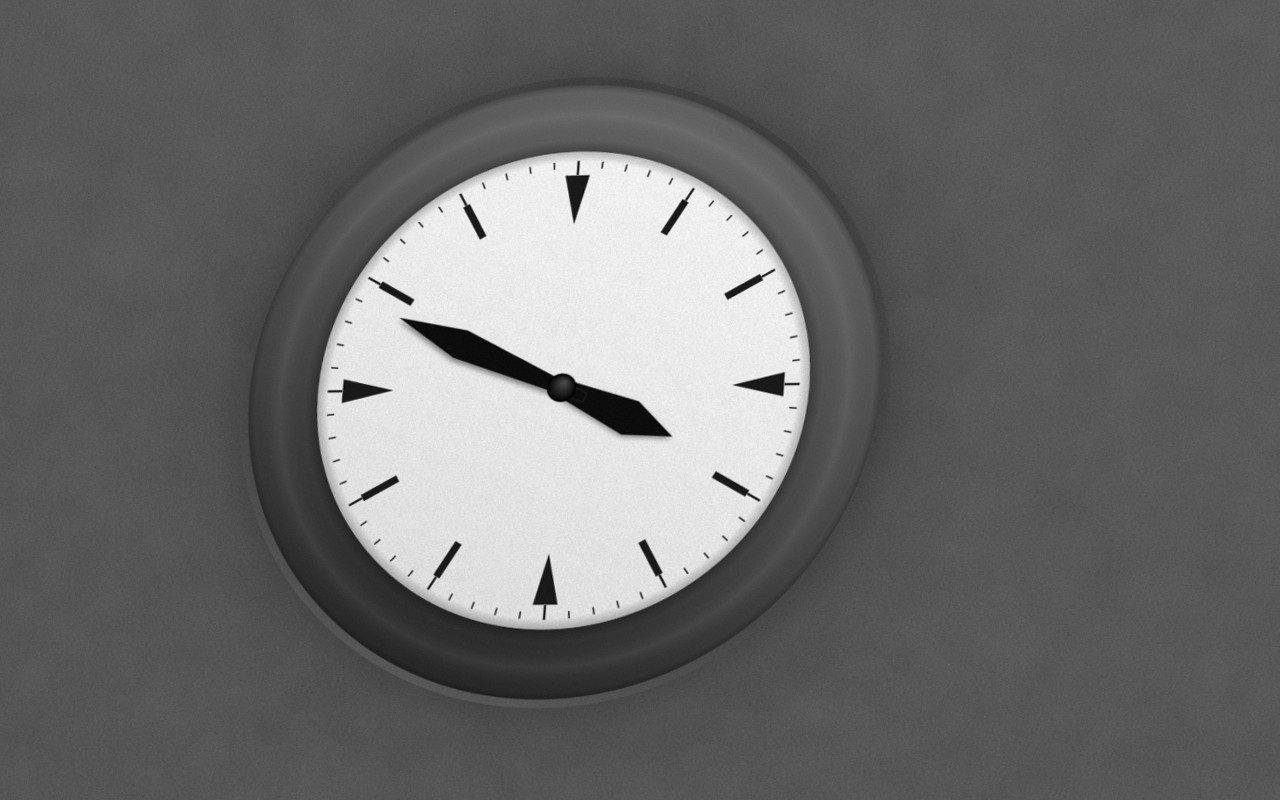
3,49
